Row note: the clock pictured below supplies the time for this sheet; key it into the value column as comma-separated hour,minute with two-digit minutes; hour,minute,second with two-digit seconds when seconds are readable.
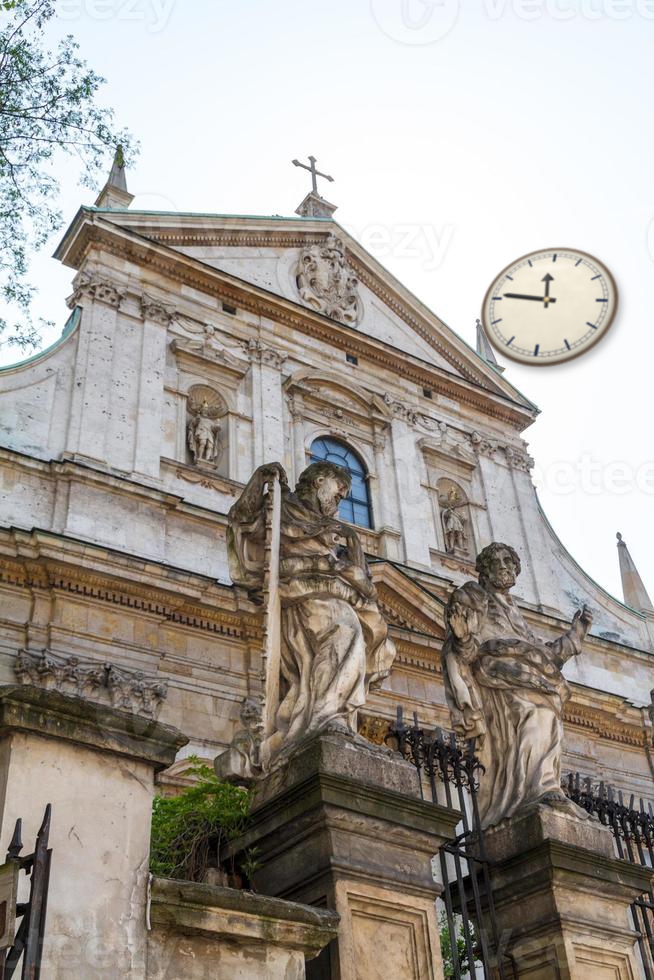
11,46
